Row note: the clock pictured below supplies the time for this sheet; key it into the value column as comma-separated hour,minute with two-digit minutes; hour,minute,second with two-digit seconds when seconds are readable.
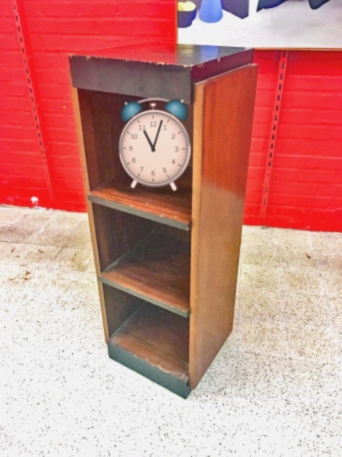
11,03
